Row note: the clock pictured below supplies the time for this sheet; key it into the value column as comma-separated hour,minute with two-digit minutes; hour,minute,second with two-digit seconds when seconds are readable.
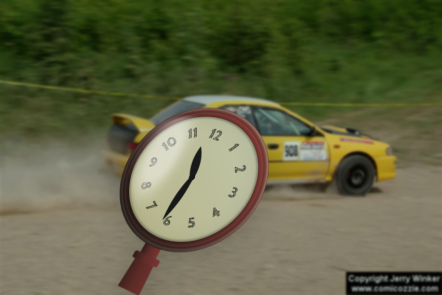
11,31
